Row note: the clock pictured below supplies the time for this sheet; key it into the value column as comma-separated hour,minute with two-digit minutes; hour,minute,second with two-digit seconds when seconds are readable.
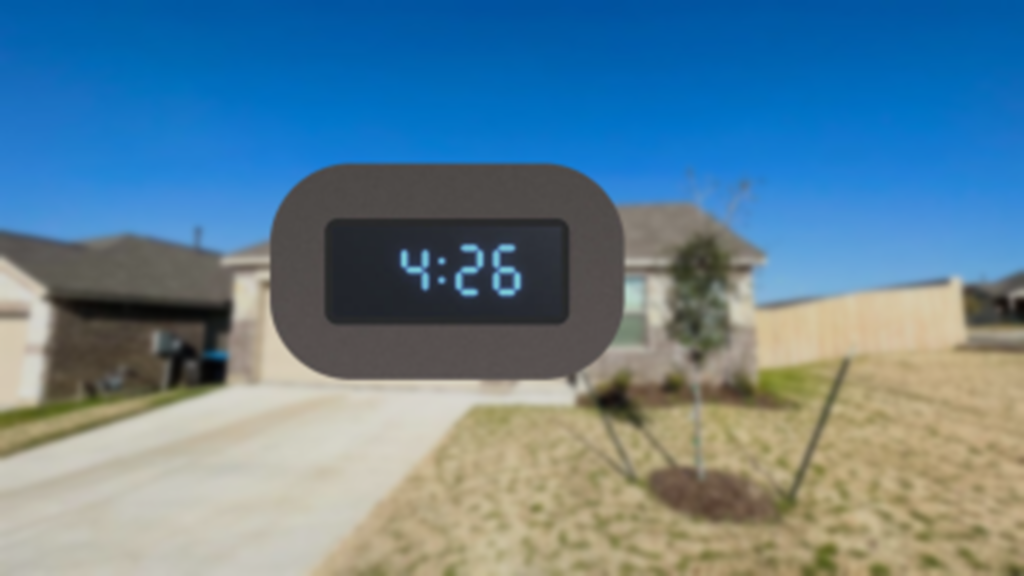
4,26
